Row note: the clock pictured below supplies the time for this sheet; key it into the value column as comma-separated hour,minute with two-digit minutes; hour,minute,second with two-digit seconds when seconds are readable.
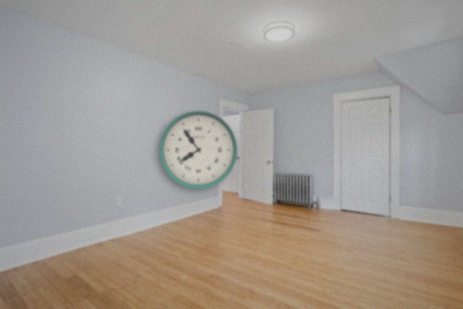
7,54
